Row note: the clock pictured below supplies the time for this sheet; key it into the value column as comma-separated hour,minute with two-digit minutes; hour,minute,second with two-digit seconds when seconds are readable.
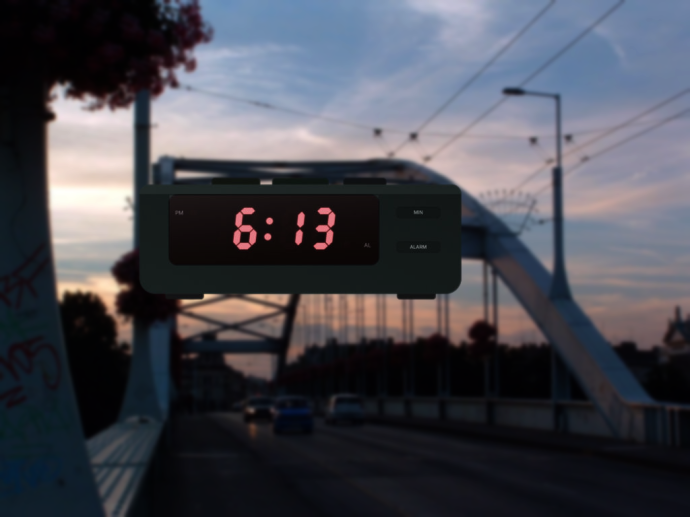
6,13
